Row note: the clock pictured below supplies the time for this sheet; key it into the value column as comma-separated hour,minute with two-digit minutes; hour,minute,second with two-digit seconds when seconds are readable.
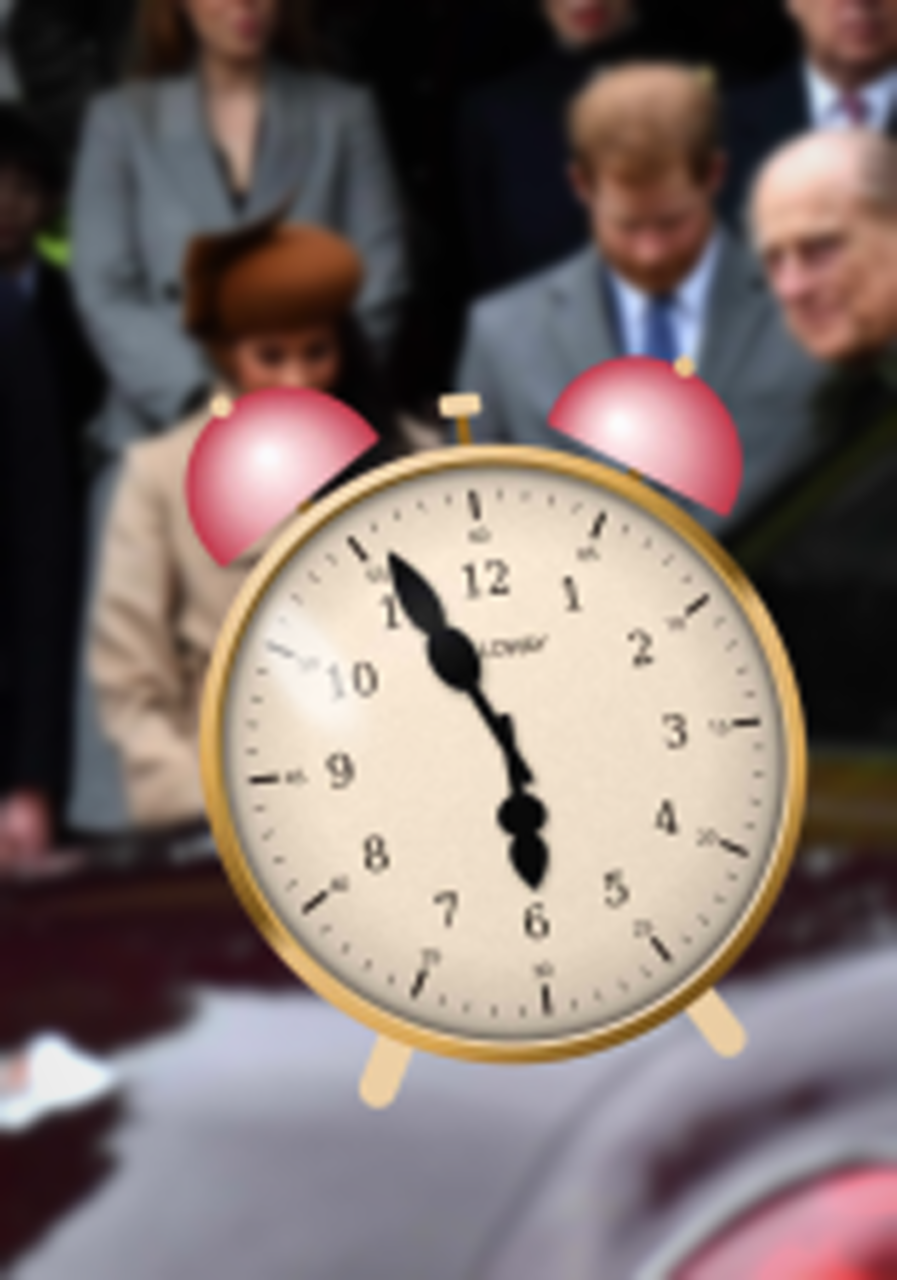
5,56
